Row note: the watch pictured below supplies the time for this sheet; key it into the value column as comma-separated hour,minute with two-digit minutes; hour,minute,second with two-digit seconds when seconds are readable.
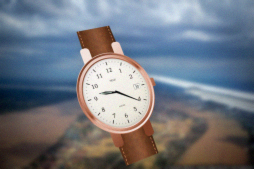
9,21
